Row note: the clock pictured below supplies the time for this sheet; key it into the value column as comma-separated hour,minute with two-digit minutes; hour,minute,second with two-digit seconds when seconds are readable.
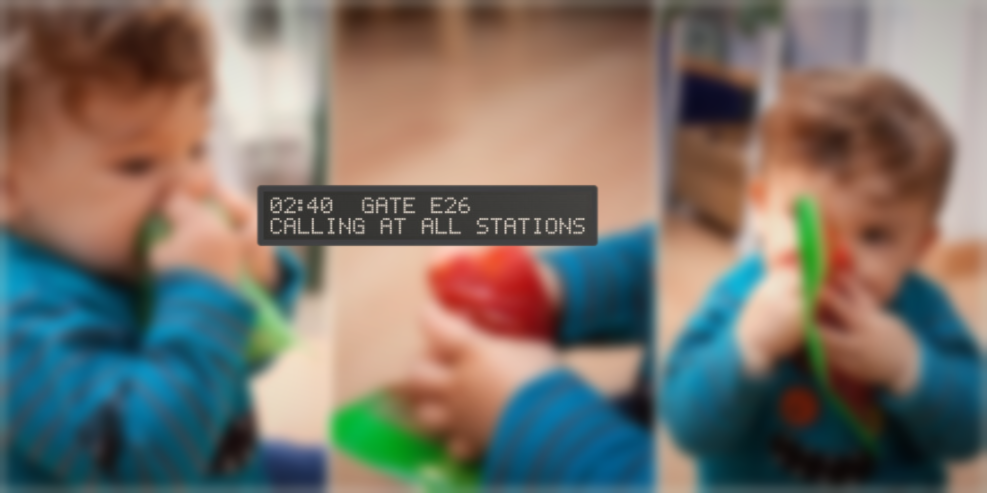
2,40
